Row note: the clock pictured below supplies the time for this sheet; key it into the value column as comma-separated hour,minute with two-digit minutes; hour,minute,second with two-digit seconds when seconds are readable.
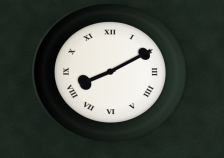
8,10
